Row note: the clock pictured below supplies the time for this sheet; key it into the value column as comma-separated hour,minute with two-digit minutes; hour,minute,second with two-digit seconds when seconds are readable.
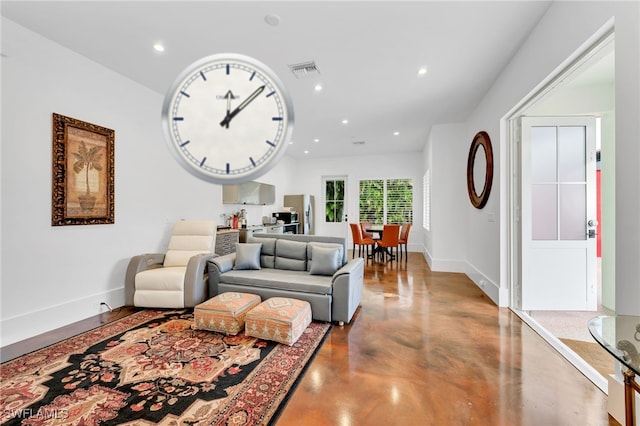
12,08
